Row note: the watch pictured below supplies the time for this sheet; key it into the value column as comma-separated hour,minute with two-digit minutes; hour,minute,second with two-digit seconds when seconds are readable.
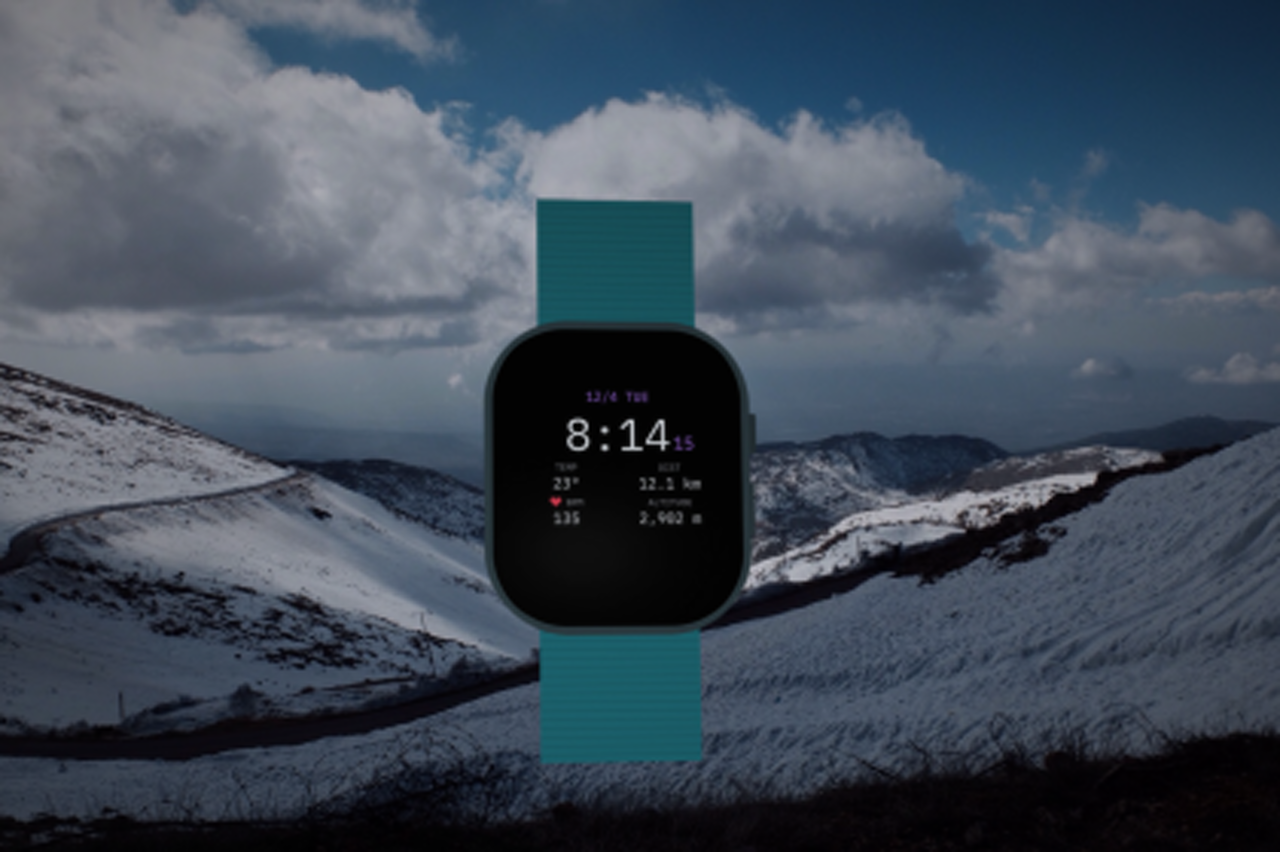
8,14
